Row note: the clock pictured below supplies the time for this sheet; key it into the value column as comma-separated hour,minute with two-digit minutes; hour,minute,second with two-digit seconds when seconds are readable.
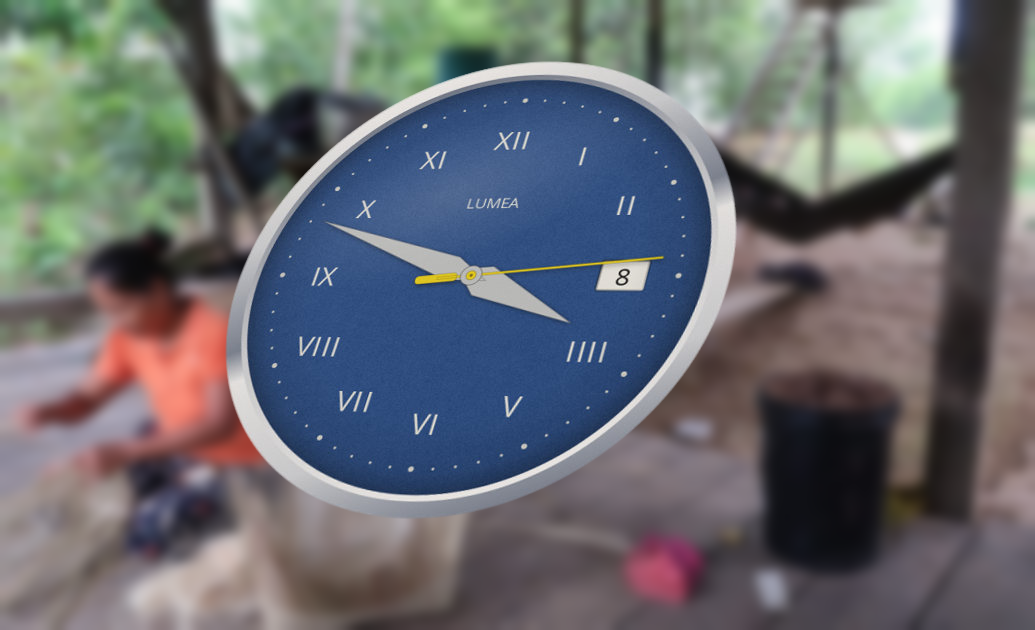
3,48,14
